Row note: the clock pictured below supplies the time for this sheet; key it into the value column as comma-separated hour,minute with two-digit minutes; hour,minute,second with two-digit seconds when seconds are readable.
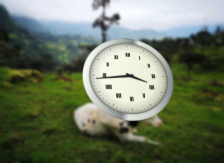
3,44
